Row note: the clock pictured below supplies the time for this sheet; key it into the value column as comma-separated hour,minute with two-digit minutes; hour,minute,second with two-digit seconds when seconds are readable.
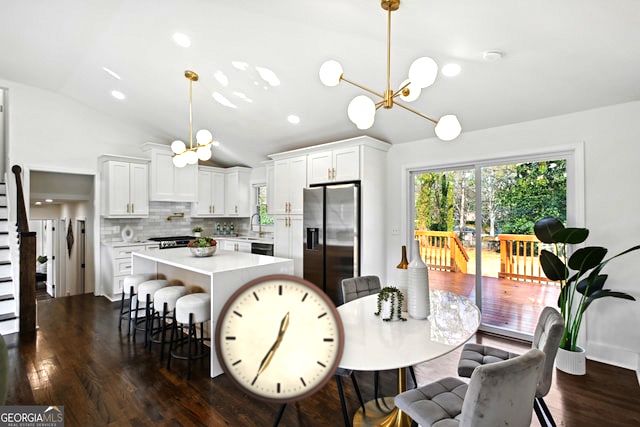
12,35
